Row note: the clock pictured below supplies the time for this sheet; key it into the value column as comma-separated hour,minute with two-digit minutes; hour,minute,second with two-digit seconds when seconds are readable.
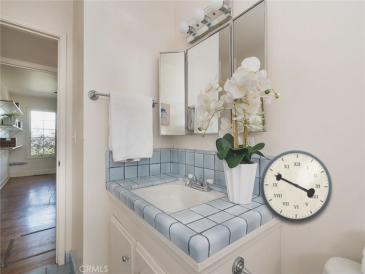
3,49
